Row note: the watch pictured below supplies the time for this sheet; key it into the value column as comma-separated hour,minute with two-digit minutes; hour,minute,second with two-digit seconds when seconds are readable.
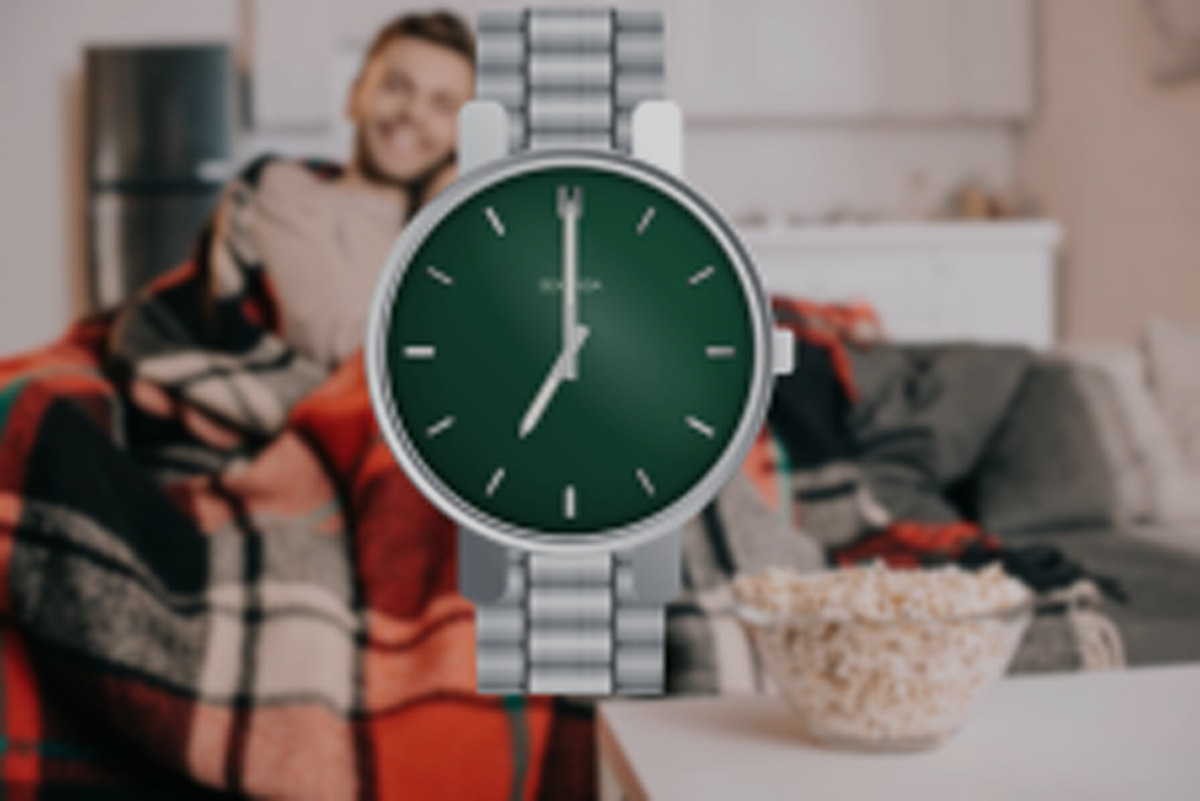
7,00
